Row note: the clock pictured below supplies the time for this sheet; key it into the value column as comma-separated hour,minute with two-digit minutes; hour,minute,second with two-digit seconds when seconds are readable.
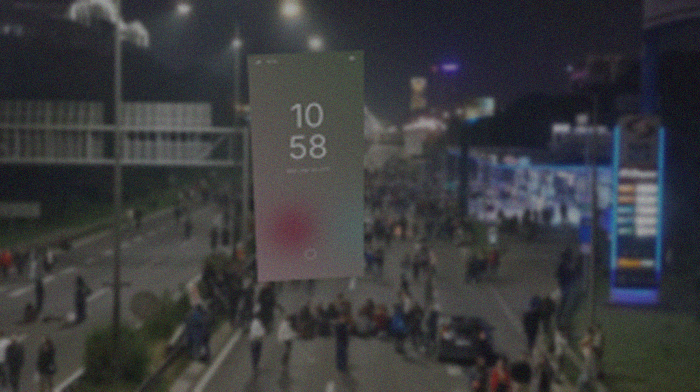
10,58
